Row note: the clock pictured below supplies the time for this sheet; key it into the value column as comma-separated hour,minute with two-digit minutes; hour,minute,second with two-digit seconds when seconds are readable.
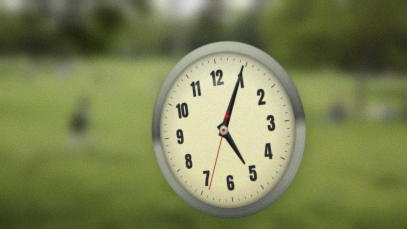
5,04,34
